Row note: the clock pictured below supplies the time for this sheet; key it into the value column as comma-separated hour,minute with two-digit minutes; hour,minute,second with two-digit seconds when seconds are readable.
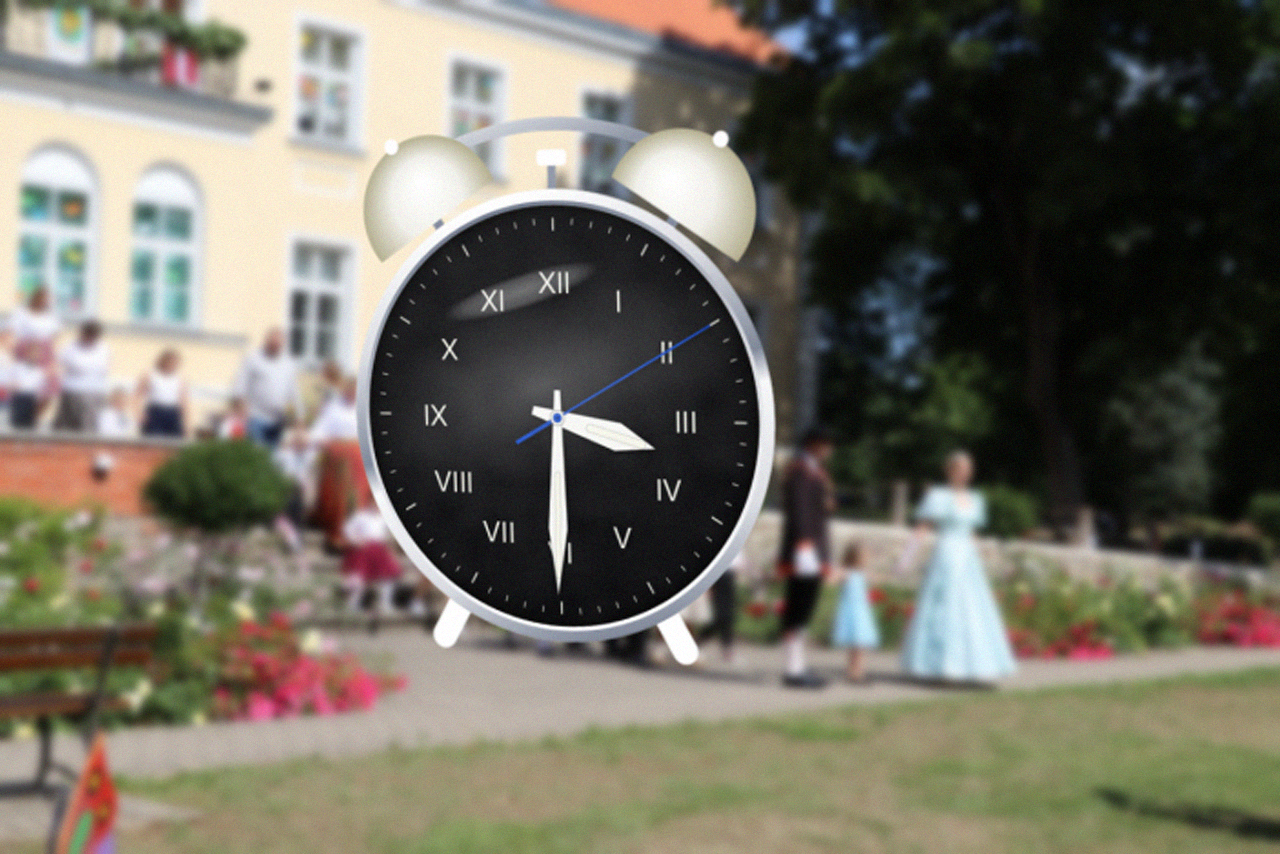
3,30,10
